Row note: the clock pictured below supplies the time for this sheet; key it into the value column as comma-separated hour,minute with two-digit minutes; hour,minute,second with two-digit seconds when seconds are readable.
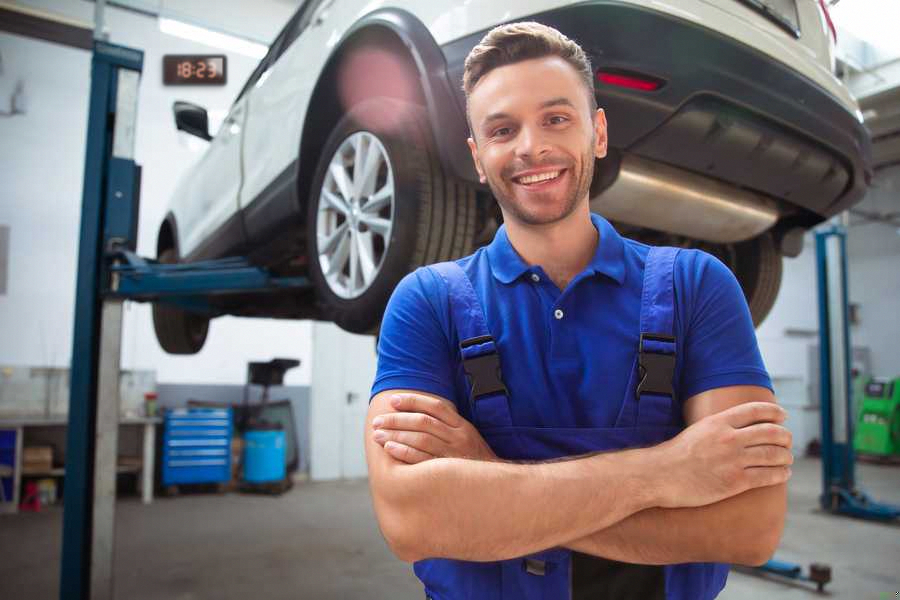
18,23
